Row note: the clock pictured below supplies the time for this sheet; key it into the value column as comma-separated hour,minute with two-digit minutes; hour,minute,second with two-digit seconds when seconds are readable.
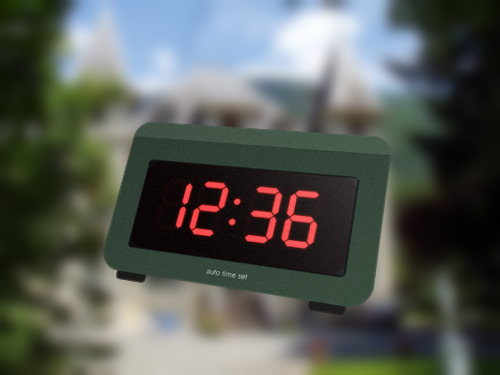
12,36
